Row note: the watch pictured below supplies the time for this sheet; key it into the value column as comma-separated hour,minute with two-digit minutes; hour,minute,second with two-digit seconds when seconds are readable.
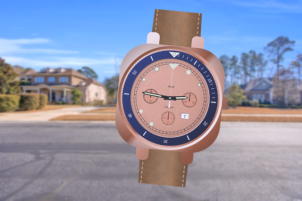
2,46
